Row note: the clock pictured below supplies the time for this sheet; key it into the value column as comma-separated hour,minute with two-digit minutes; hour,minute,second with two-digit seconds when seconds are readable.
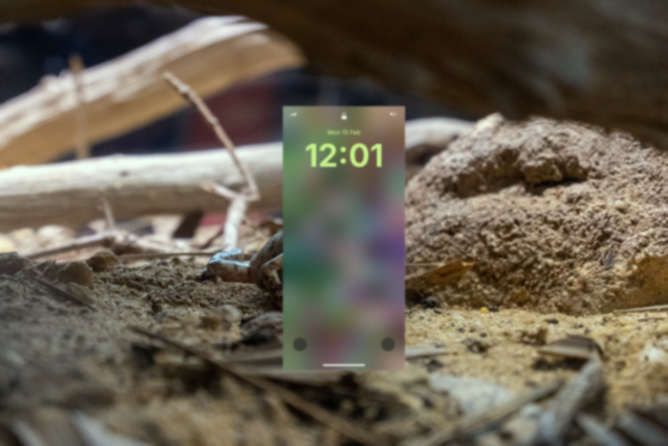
12,01
